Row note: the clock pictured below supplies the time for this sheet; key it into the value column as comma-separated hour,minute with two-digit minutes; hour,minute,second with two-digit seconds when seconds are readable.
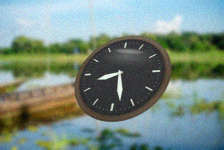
8,28
